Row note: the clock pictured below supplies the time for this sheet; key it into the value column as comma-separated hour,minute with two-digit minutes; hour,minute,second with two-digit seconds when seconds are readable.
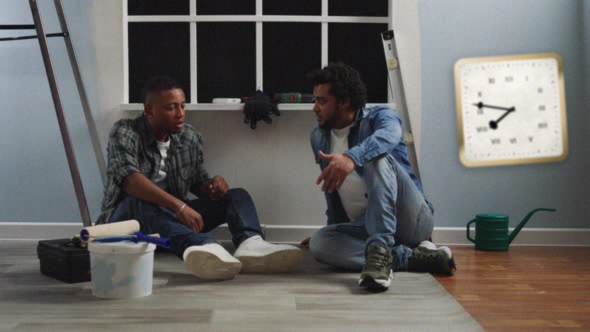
7,47
